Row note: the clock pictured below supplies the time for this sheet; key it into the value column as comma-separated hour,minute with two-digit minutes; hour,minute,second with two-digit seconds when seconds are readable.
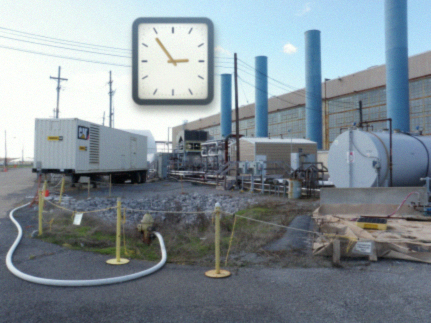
2,54
